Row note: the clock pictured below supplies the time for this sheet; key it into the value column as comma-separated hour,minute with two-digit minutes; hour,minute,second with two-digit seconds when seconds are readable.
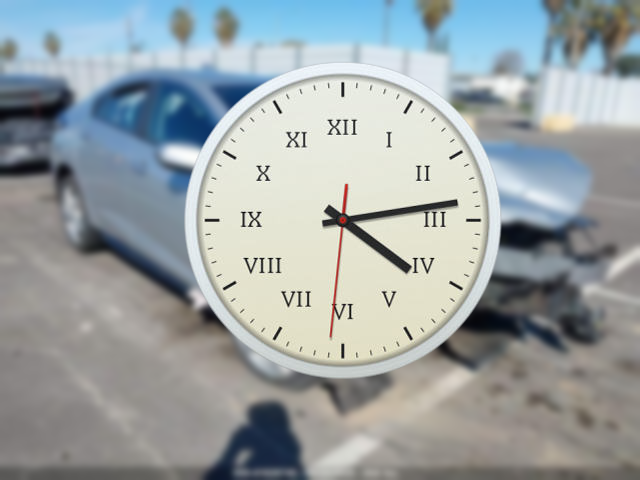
4,13,31
